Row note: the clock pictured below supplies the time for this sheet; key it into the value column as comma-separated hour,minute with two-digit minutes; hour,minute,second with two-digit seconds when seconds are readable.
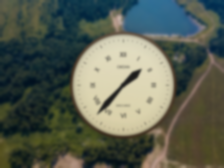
1,37
